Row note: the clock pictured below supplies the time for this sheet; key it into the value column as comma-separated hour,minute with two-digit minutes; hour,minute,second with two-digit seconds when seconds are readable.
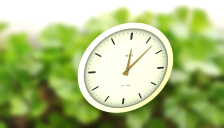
12,07
